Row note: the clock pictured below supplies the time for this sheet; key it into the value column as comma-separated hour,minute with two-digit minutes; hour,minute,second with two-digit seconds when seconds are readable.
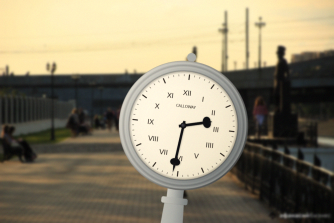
2,31
